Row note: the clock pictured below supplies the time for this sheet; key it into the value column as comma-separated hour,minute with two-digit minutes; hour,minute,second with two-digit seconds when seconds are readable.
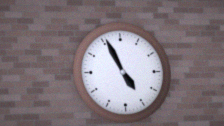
4,56
